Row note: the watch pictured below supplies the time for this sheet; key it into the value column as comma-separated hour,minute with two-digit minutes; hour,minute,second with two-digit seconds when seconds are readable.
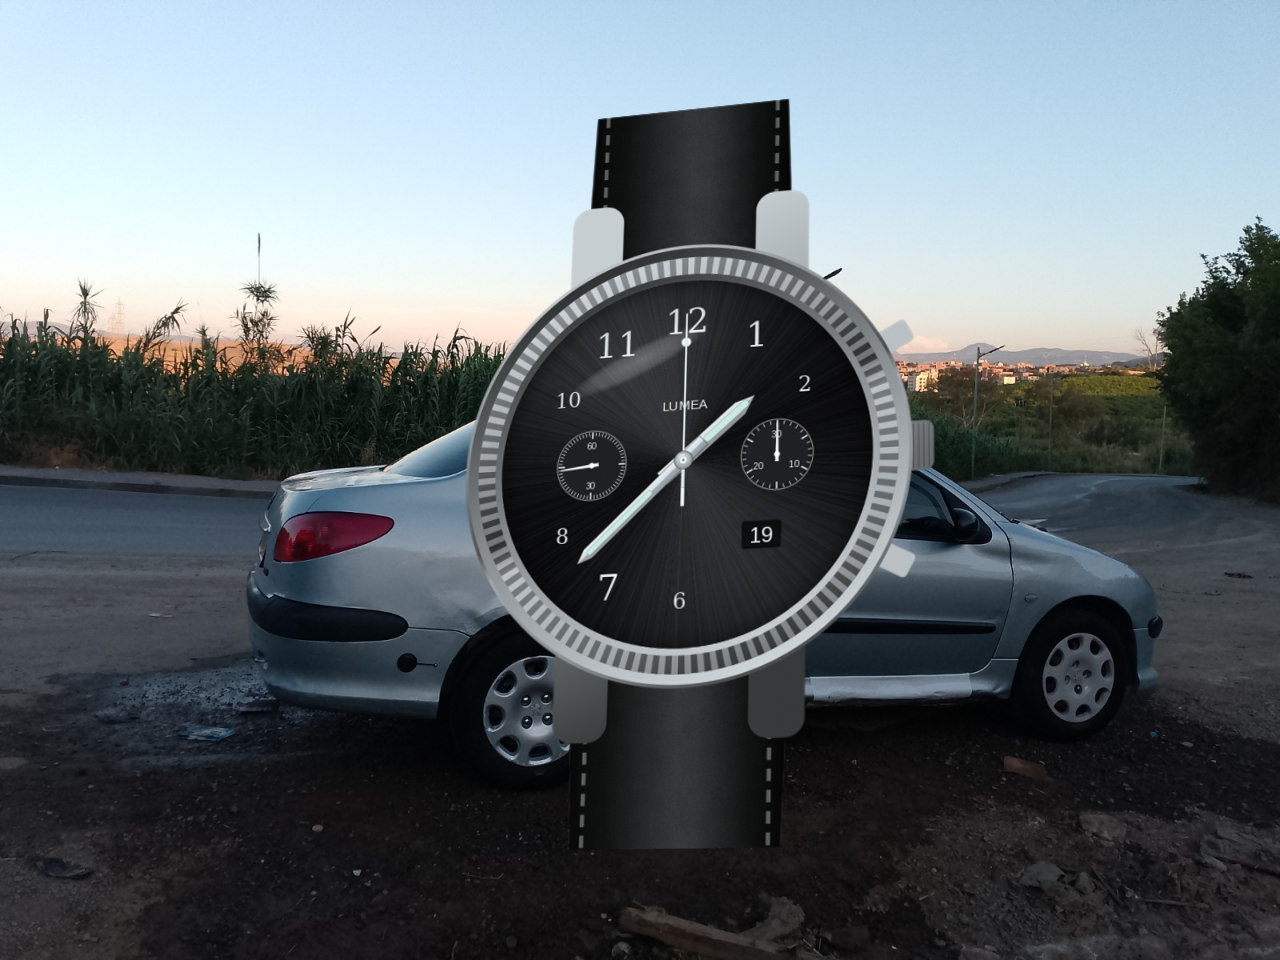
1,37,44
